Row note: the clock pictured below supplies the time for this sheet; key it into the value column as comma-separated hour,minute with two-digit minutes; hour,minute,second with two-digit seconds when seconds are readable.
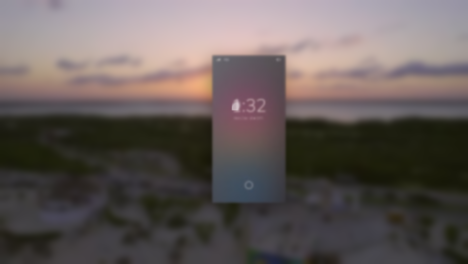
1,32
